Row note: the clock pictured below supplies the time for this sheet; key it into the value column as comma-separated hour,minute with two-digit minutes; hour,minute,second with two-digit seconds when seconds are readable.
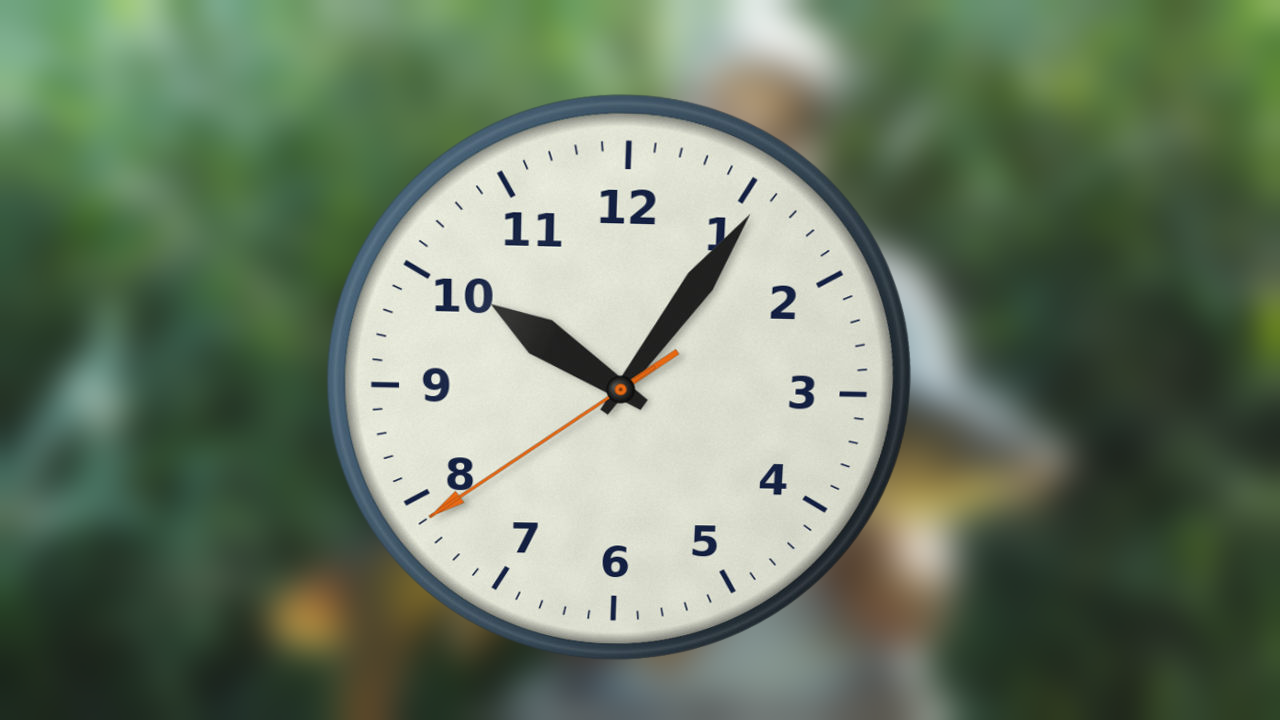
10,05,39
